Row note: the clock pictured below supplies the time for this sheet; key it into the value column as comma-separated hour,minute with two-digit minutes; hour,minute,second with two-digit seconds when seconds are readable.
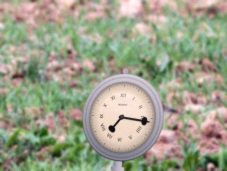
7,16
